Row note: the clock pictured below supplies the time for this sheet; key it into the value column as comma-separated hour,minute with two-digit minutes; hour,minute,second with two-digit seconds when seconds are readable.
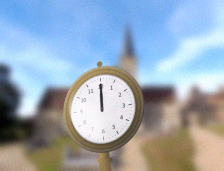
12,00
